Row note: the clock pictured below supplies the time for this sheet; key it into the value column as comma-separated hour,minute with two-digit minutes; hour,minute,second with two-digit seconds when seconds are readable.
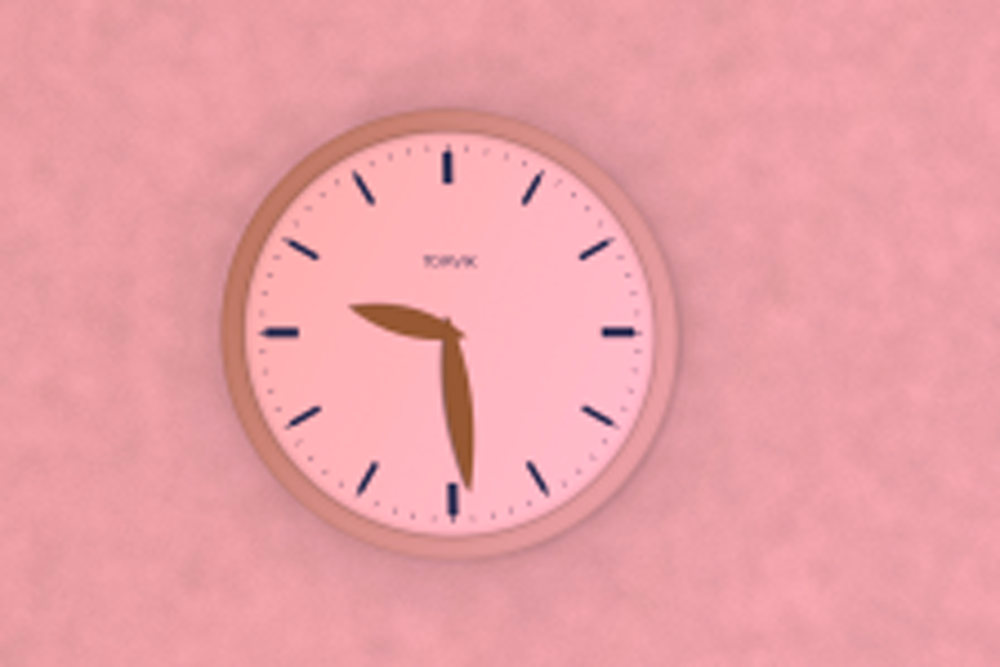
9,29
